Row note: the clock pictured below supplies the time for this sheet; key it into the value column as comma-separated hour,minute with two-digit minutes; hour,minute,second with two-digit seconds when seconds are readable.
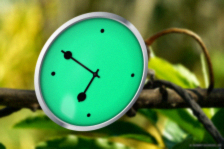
6,50
